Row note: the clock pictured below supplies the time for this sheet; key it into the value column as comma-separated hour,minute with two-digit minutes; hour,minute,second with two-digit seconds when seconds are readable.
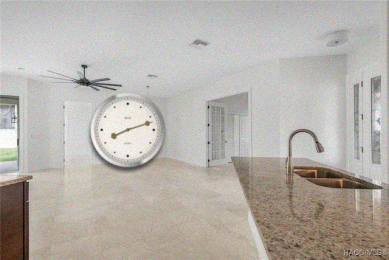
8,12
